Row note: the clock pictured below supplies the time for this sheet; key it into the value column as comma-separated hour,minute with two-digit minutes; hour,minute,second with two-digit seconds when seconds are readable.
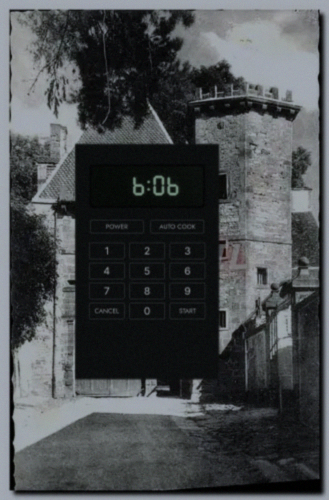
6,06
